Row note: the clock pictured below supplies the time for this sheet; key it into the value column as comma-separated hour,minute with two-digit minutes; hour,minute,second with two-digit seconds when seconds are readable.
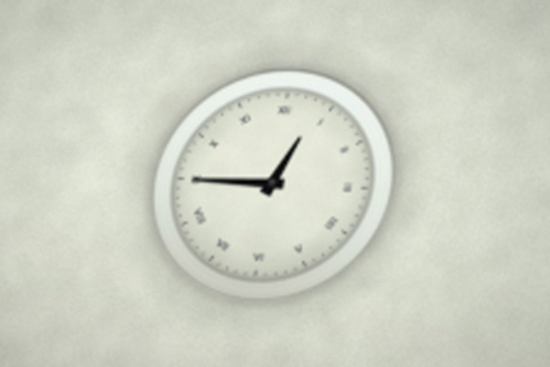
12,45
